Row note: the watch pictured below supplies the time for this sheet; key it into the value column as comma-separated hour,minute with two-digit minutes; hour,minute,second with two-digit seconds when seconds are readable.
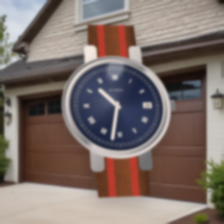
10,32
